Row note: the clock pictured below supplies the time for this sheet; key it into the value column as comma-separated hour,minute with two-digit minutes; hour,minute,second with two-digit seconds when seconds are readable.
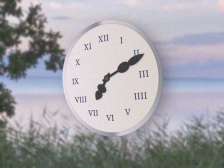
7,11
